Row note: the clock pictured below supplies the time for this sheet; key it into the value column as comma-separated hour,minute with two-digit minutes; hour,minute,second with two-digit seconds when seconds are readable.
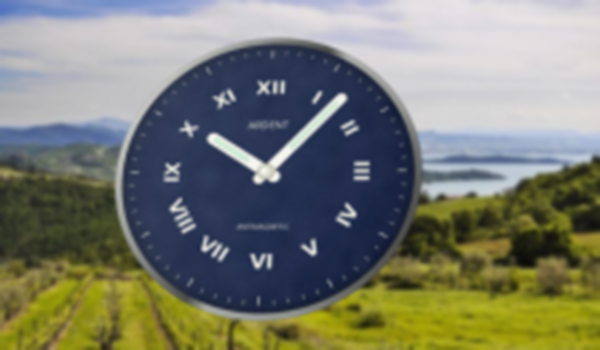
10,07
